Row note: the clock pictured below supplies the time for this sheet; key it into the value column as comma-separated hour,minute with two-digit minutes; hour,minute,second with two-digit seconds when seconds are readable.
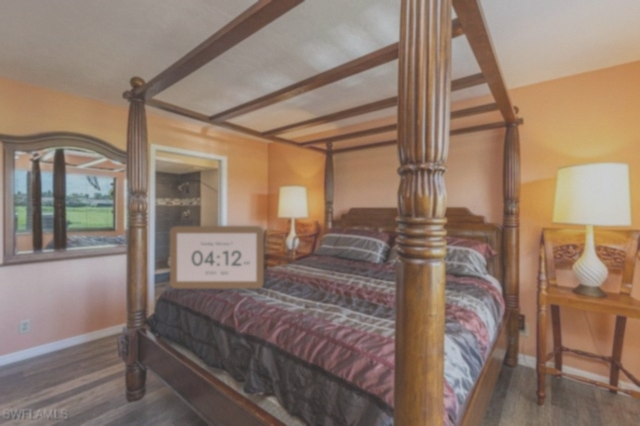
4,12
